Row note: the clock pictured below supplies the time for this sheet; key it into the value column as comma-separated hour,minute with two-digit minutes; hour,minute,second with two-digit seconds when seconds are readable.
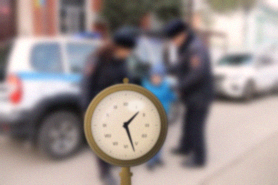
1,27
